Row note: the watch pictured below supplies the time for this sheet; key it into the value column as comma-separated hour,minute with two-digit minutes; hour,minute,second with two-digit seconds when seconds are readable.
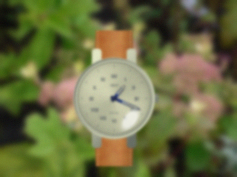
1,19
